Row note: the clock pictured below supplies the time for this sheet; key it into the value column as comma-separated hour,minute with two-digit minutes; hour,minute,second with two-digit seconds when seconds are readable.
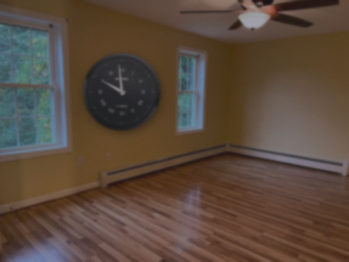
9,59
